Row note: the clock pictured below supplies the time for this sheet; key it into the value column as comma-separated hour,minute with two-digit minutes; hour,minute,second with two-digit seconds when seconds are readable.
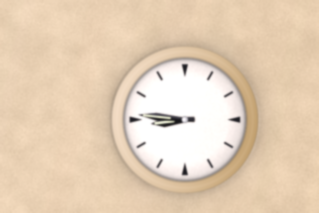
8,46
